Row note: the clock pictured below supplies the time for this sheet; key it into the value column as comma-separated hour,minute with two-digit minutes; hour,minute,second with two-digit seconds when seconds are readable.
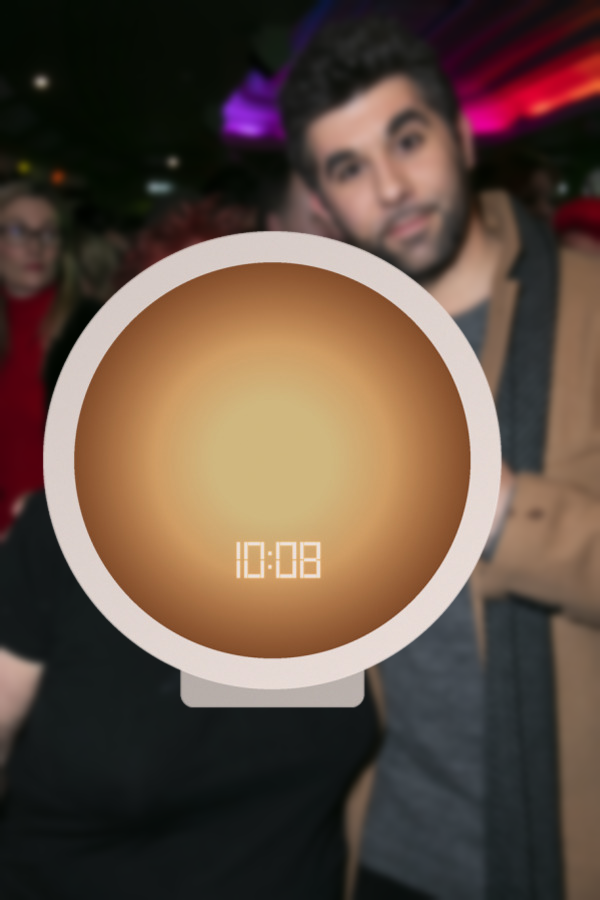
10,08
